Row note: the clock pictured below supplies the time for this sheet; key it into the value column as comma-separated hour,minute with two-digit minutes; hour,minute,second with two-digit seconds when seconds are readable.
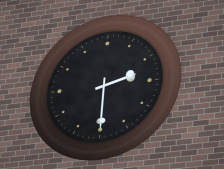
2,30
